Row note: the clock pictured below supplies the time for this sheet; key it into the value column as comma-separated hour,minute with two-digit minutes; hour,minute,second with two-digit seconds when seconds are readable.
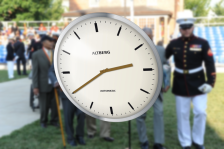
2,40
